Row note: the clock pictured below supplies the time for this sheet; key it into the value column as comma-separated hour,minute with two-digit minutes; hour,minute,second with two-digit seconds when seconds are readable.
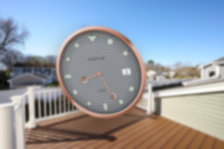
8,26
